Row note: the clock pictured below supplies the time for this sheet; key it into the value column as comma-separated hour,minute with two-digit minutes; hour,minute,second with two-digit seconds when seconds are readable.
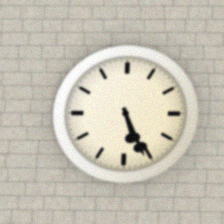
5,26
